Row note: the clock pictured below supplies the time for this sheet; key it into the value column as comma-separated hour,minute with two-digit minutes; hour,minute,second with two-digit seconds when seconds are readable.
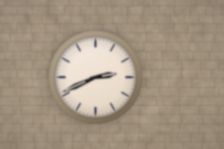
2,41
